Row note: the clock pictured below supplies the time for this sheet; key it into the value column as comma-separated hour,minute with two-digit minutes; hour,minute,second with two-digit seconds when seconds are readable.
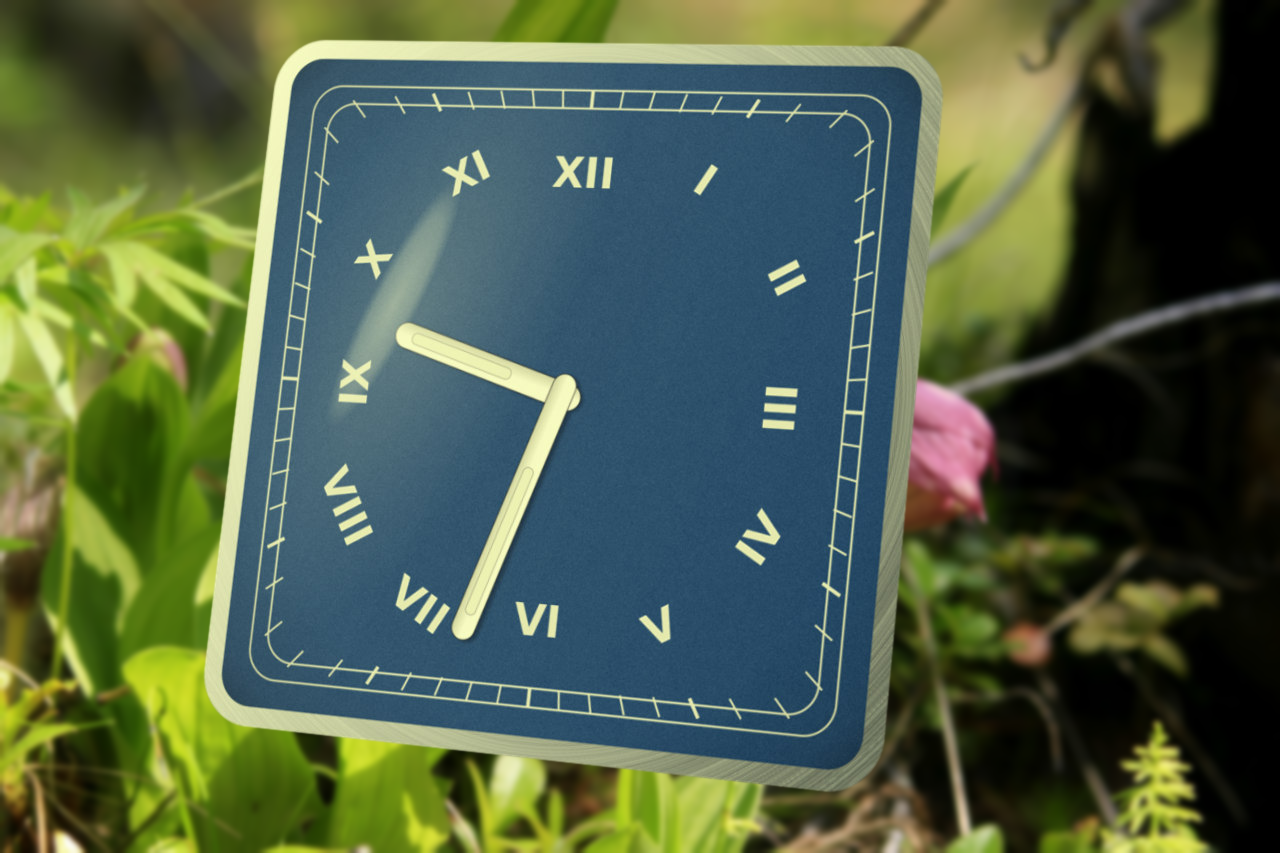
9,33
